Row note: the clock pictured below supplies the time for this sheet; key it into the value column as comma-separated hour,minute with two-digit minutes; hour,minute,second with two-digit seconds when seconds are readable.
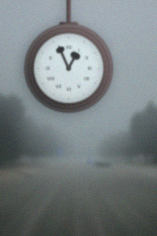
12,56
